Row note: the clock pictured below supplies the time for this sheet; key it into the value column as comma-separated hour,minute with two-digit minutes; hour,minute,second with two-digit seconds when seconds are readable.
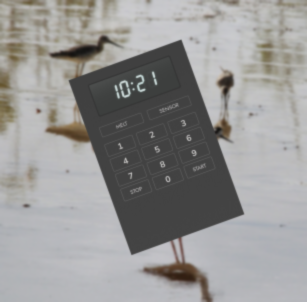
10,21
